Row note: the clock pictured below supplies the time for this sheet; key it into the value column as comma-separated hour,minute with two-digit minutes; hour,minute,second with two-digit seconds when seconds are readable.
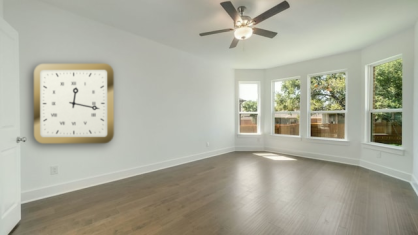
12,17
